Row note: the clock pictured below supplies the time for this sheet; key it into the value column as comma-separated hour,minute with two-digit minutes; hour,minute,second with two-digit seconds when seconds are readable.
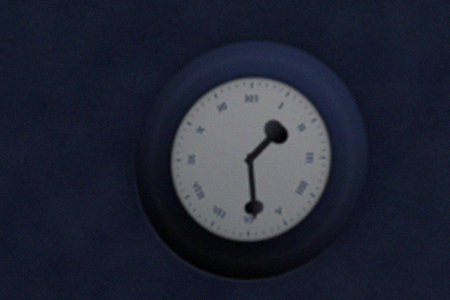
1,29
